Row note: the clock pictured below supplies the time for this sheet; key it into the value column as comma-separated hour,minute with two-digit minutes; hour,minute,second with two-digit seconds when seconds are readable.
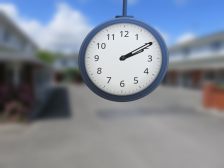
2,10
